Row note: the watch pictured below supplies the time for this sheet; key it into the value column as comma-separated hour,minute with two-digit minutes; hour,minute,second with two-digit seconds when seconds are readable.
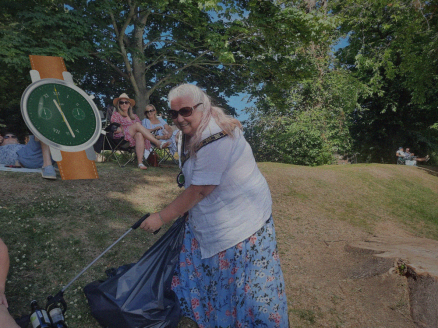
11,28
